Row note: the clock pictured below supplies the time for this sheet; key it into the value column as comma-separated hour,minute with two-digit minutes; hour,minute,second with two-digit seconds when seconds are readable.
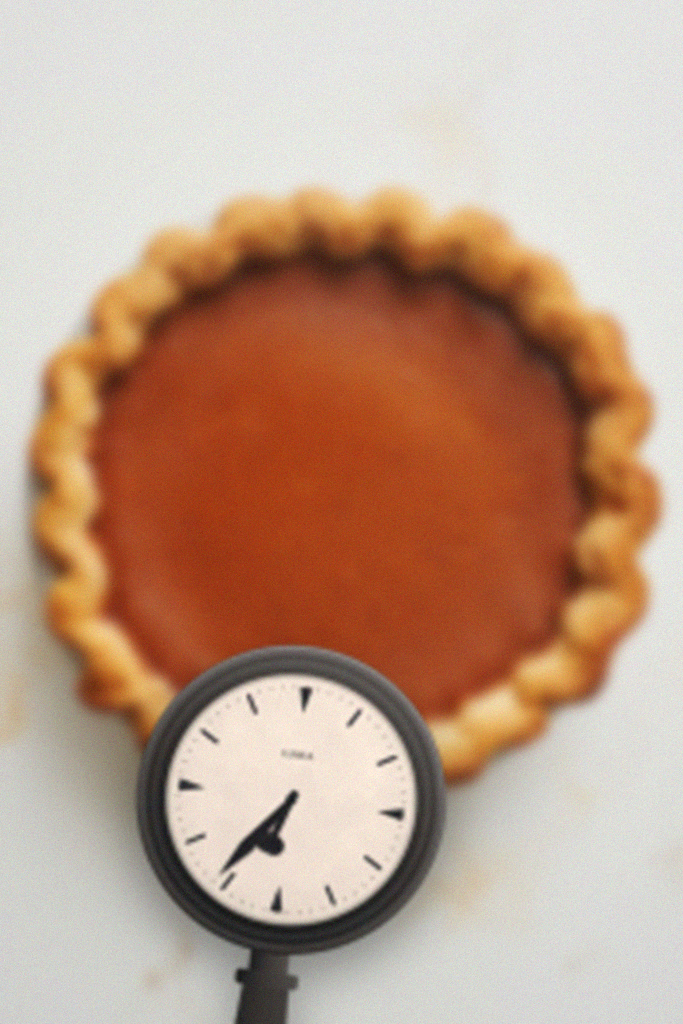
6,36
